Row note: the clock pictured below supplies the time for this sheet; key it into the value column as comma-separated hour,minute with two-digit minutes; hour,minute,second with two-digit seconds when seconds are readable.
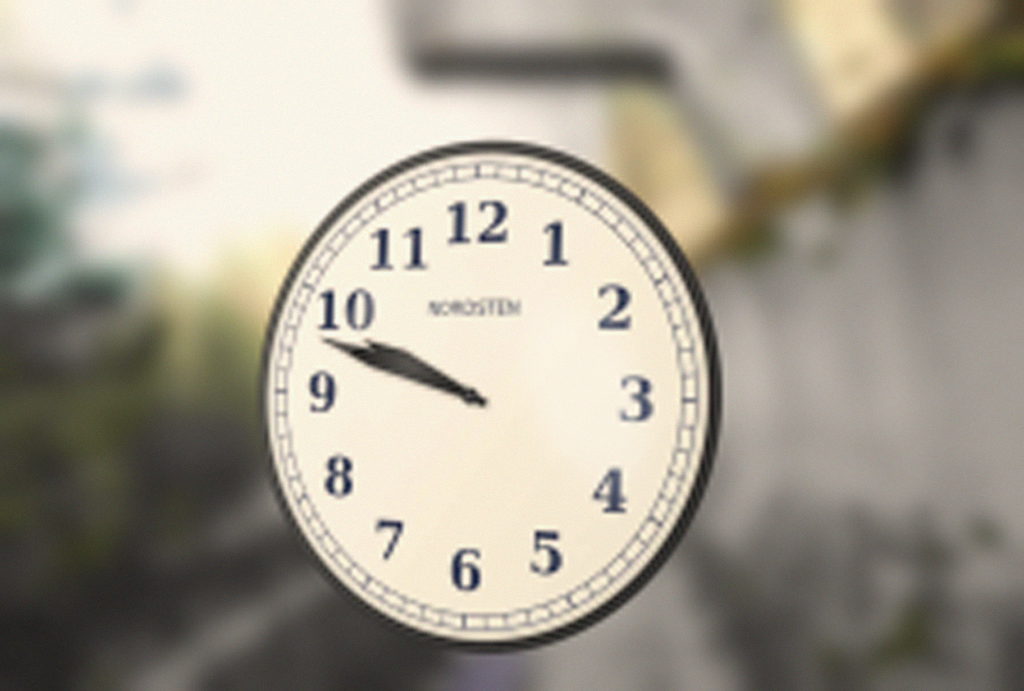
9,48
